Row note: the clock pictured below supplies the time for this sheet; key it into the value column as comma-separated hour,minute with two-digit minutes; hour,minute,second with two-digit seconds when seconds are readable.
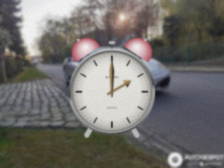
2,00
